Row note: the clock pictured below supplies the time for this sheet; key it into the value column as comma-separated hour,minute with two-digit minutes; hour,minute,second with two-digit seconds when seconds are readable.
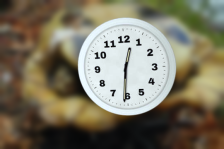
12,31
